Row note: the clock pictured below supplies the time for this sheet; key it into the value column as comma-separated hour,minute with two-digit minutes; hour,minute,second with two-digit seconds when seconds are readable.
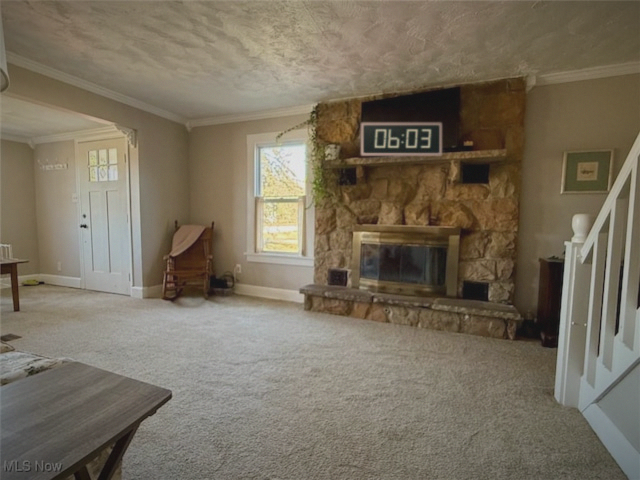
6,03
